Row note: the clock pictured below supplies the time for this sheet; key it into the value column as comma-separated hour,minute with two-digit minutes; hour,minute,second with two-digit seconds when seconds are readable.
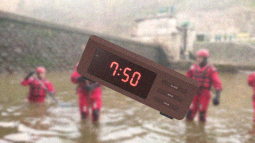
7,50
